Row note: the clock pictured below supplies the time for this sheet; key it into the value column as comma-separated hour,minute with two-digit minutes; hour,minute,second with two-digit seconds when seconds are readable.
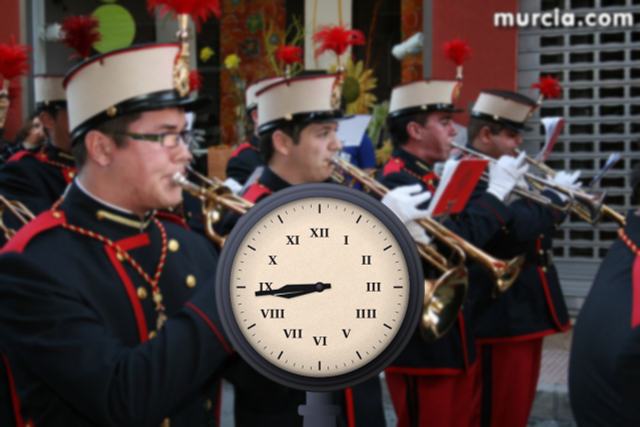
8,44
